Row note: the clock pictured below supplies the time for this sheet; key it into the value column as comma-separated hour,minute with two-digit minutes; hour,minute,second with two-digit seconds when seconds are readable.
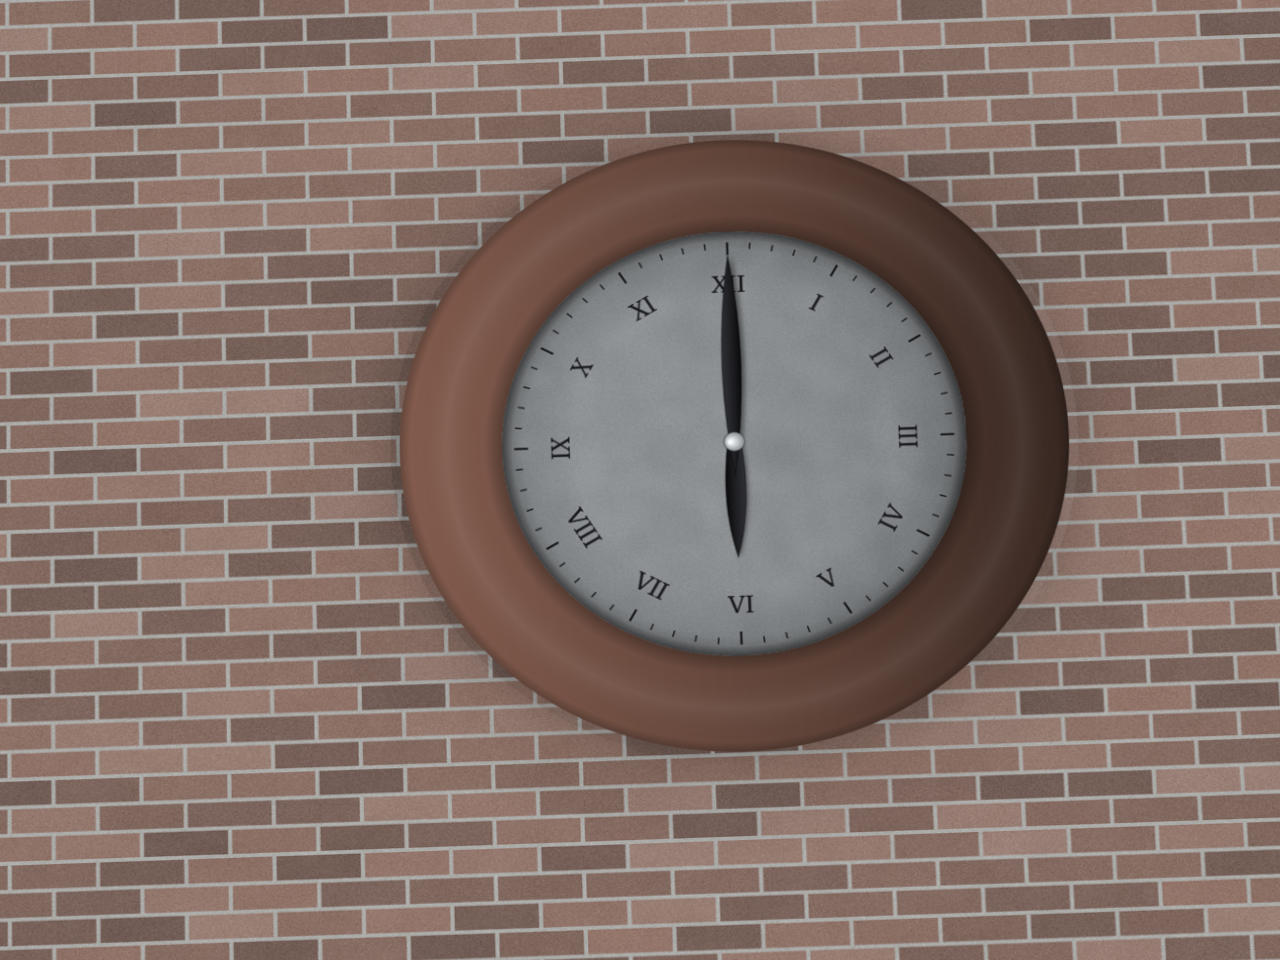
6,00
